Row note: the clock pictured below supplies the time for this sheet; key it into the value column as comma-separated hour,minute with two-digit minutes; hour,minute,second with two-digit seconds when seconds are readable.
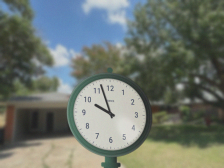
9,57
